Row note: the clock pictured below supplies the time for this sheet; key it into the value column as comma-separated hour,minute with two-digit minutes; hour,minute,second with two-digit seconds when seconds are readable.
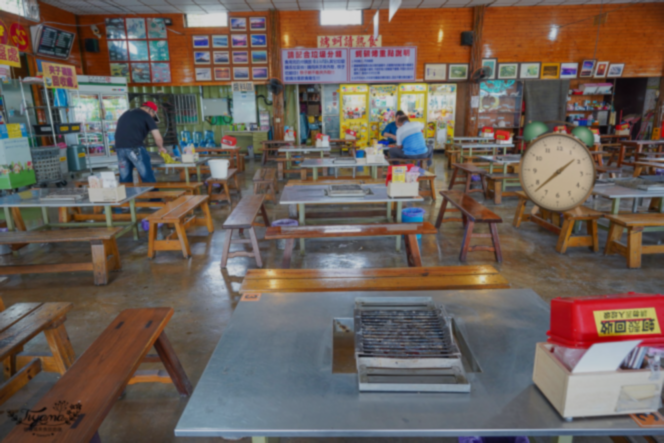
1,38
